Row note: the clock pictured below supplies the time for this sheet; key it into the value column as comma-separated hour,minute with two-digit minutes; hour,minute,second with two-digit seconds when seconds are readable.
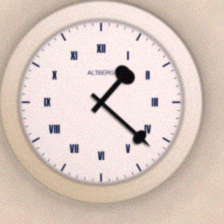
1,22
